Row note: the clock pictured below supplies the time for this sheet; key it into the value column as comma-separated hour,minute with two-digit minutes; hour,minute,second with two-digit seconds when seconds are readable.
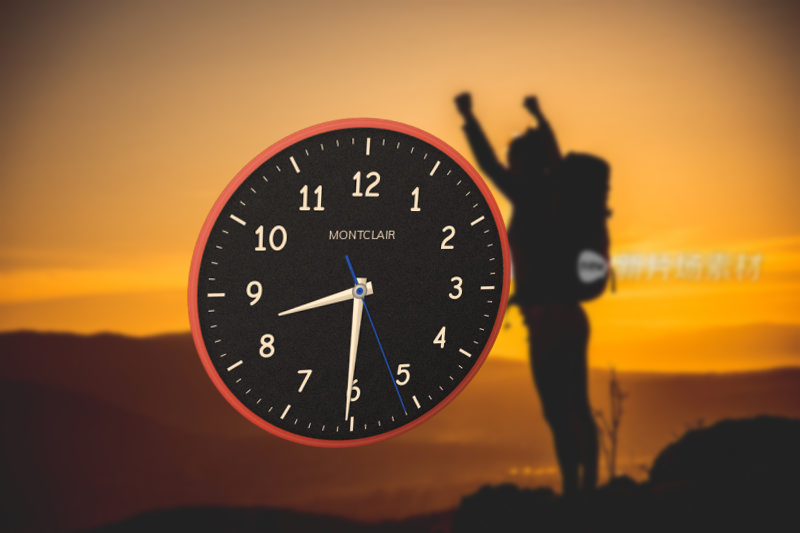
8,30,26
